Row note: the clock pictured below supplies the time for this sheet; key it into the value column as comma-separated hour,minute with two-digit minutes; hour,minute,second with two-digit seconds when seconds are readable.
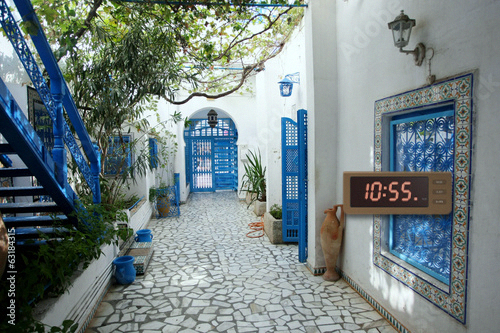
10,55
